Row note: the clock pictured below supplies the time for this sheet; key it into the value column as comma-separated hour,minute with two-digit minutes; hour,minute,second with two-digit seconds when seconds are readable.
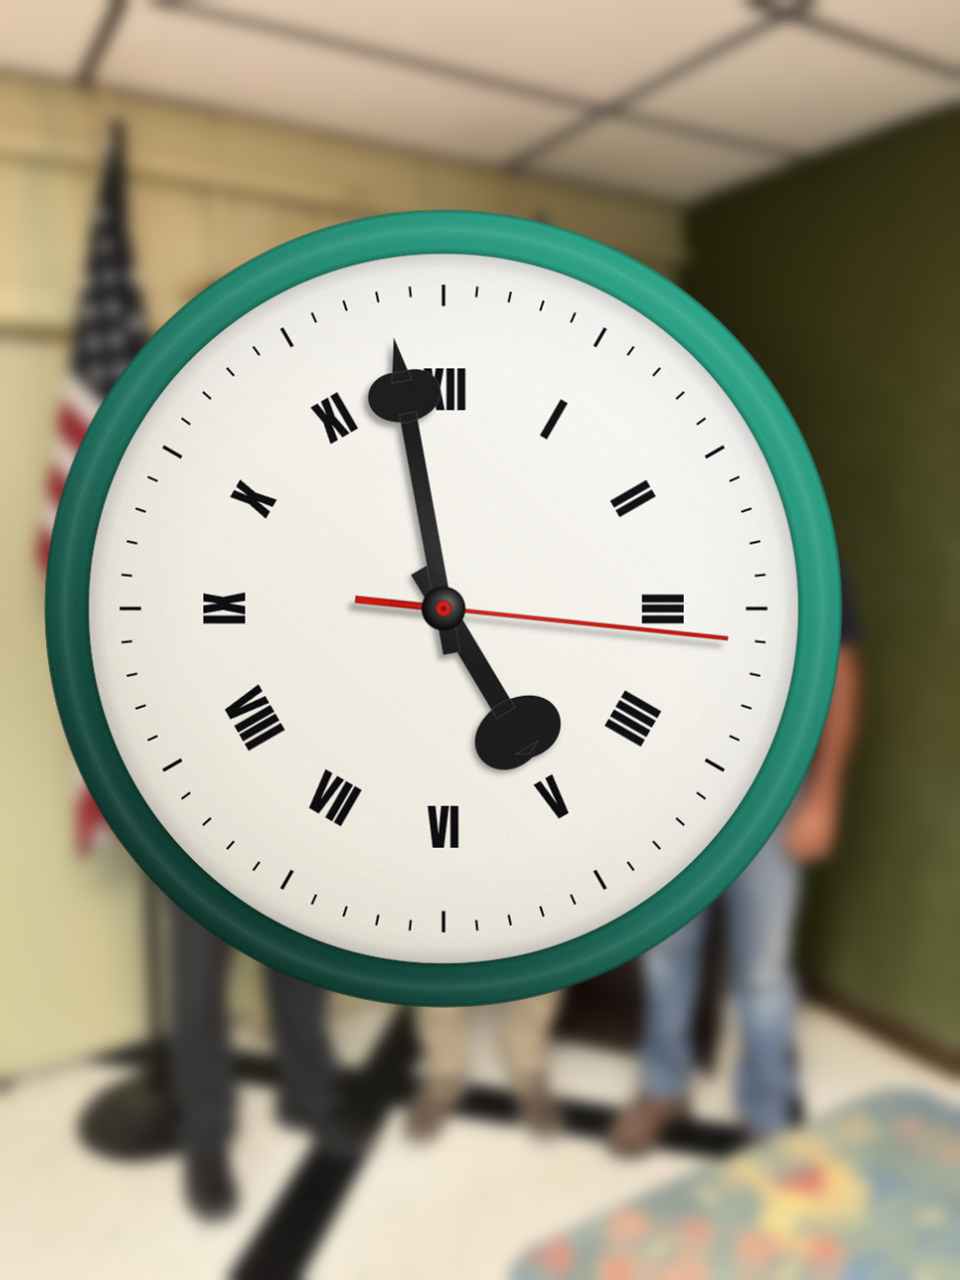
4,58,16
